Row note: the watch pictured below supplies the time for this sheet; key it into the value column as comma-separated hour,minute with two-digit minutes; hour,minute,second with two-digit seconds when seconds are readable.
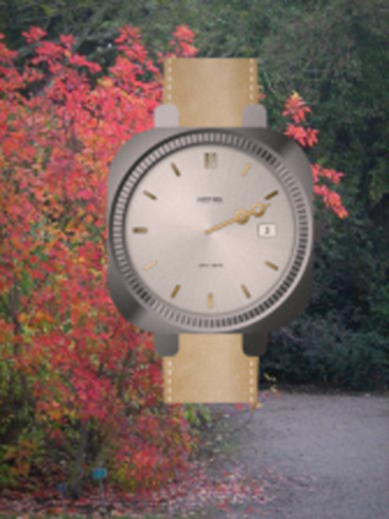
2,11
